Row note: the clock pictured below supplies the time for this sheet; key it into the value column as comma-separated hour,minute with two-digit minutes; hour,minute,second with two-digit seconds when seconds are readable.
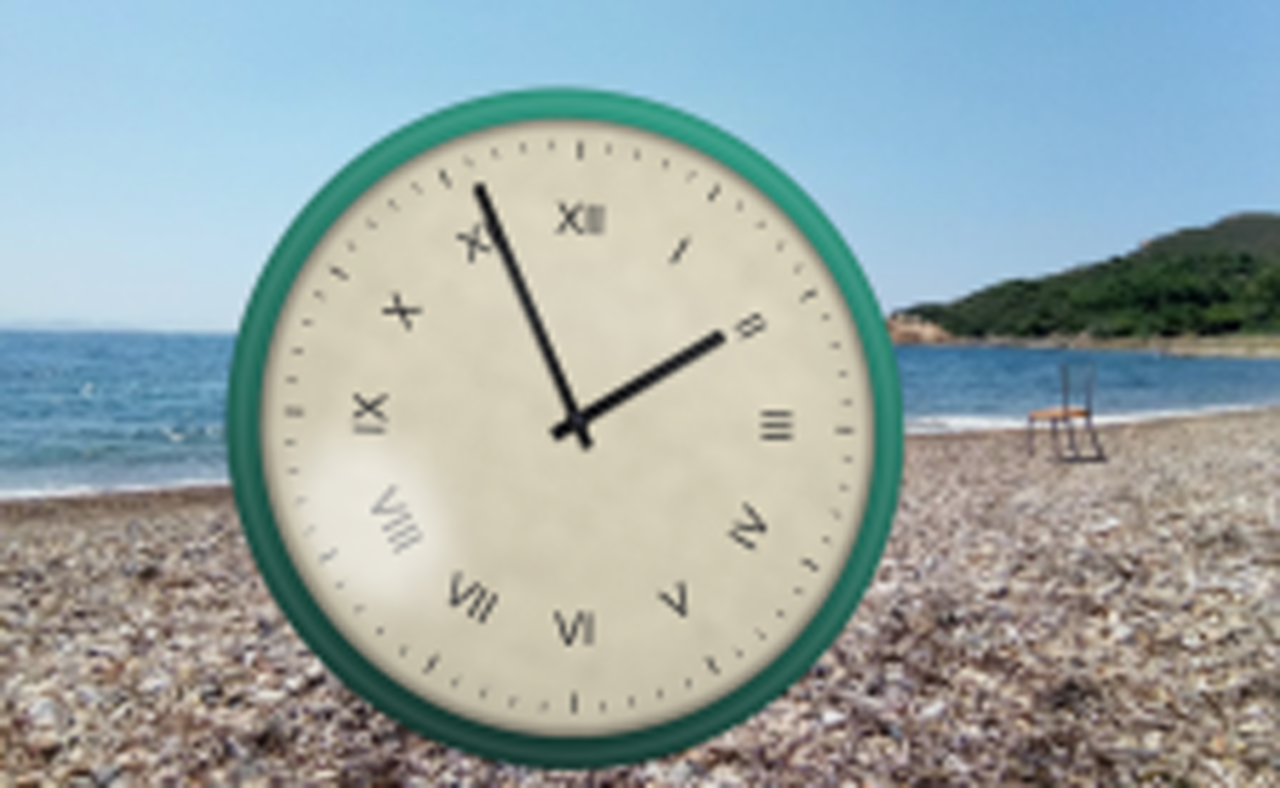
1,56
